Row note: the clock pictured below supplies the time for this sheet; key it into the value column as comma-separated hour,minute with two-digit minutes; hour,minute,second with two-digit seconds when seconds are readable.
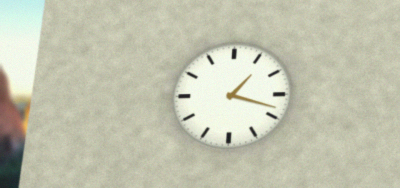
1,18
